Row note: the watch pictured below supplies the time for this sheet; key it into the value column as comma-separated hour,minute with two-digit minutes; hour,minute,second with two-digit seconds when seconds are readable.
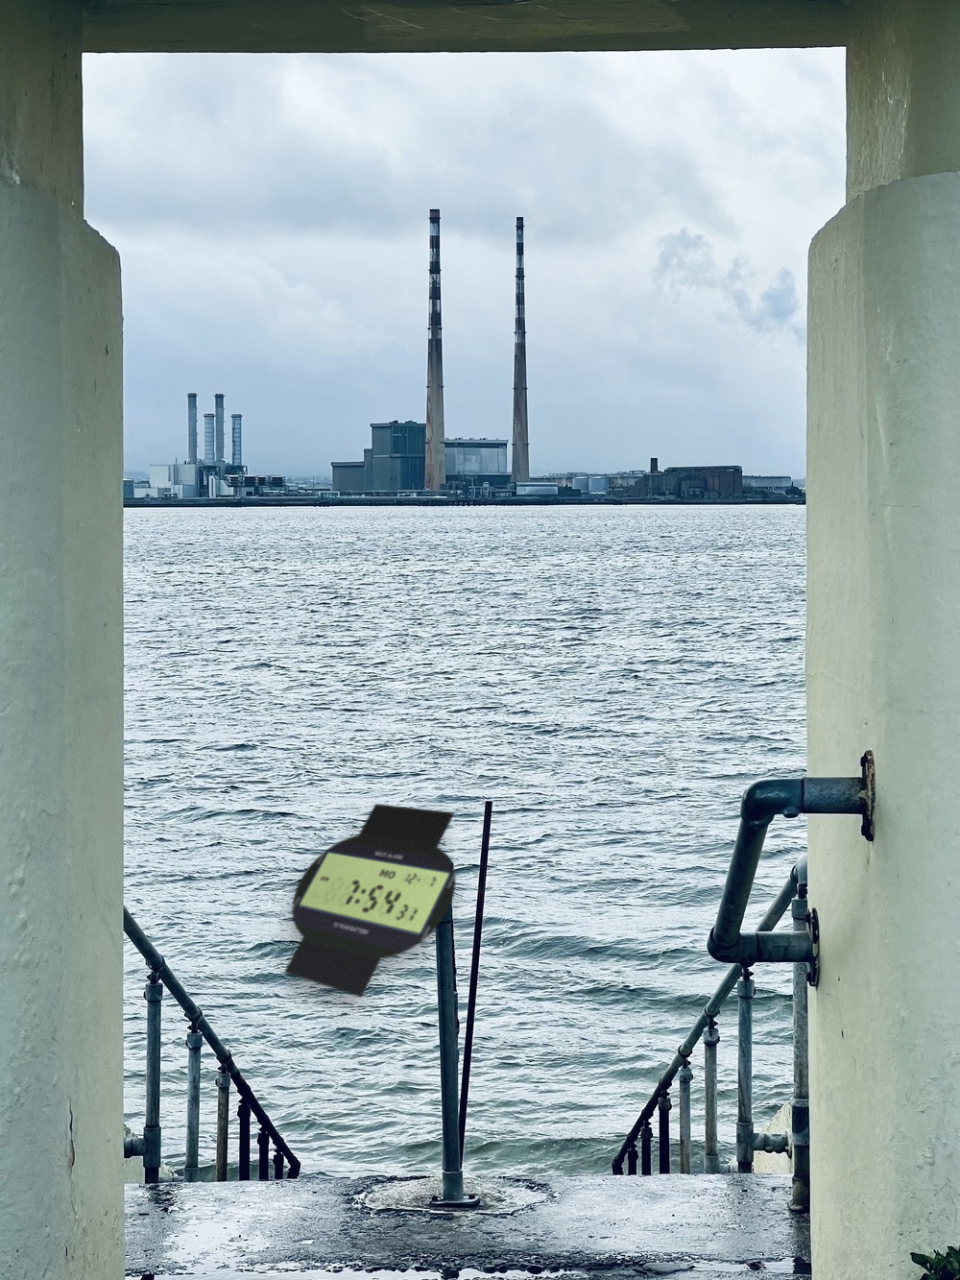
7,54,31
